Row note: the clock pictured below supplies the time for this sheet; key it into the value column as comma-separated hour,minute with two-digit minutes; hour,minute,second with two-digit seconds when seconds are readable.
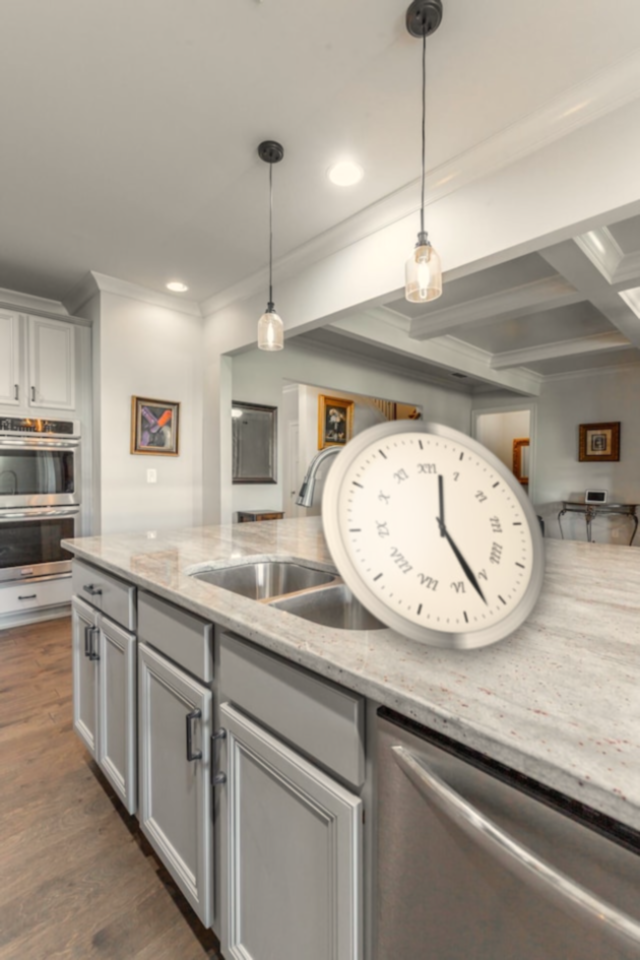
12,27
